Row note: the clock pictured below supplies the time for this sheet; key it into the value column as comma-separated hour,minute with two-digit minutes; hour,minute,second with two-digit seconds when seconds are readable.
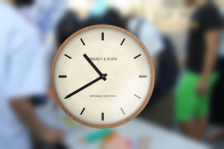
10,40
